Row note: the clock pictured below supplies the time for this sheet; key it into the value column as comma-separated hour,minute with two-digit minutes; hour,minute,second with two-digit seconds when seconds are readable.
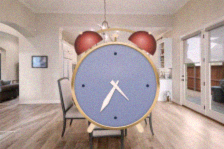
4,35
